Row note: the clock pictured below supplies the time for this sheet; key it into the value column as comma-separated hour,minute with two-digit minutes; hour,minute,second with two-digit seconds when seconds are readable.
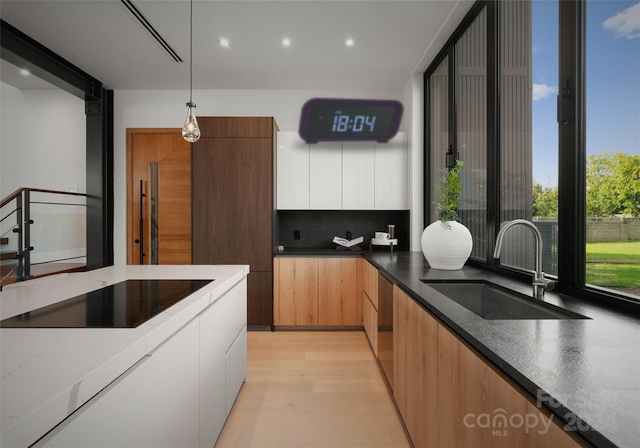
18,04
